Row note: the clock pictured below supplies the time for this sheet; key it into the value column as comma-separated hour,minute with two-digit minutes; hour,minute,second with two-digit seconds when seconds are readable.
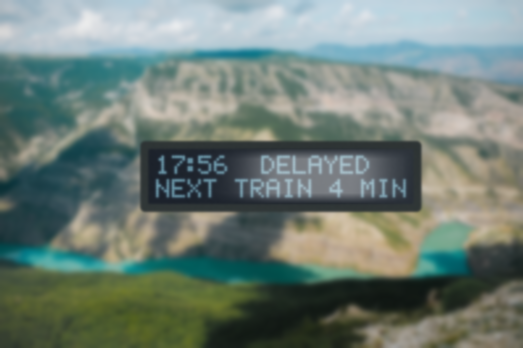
17,56
